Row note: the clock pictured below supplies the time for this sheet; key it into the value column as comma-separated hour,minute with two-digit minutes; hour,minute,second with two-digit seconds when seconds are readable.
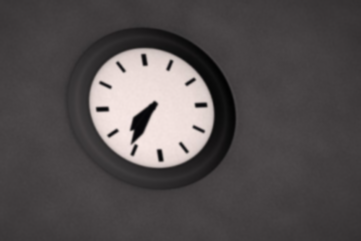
7,36
